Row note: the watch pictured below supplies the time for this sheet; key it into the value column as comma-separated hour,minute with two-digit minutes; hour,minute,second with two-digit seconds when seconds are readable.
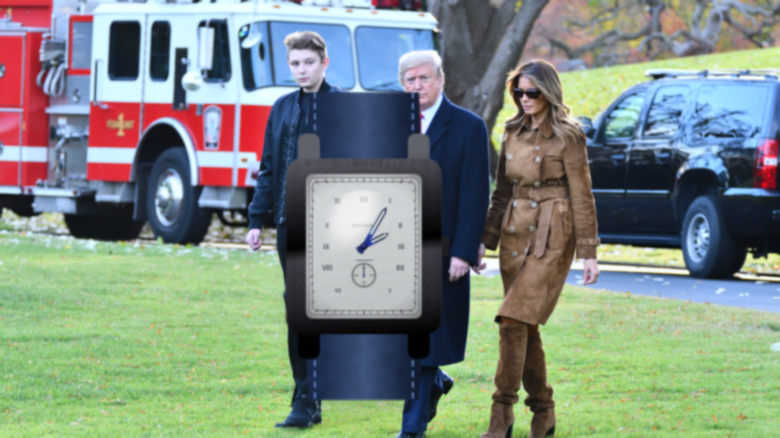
2,05
